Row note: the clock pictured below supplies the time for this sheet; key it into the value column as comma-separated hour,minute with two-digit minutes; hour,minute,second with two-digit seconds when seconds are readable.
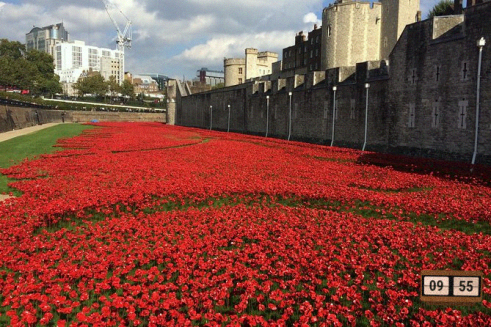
9,55
